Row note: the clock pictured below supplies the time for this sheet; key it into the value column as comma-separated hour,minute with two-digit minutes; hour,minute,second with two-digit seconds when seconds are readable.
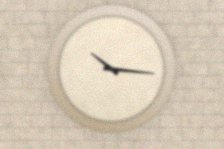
10,16
